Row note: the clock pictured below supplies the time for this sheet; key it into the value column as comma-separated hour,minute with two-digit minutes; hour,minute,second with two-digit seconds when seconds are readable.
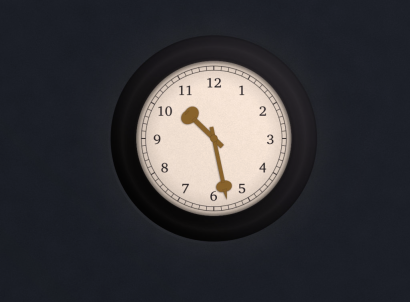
10,28
